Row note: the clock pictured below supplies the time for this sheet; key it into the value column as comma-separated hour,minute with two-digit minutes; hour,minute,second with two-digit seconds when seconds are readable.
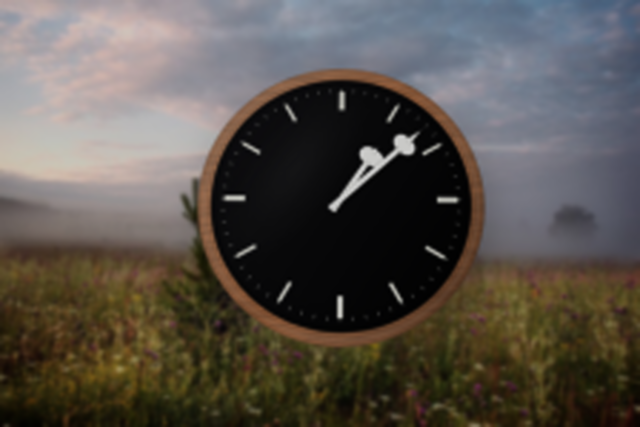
1,08
